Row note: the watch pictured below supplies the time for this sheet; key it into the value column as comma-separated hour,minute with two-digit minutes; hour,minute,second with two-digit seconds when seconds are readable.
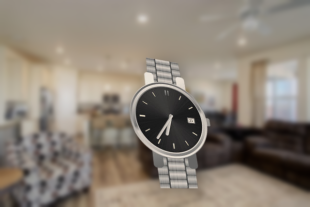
6,36
